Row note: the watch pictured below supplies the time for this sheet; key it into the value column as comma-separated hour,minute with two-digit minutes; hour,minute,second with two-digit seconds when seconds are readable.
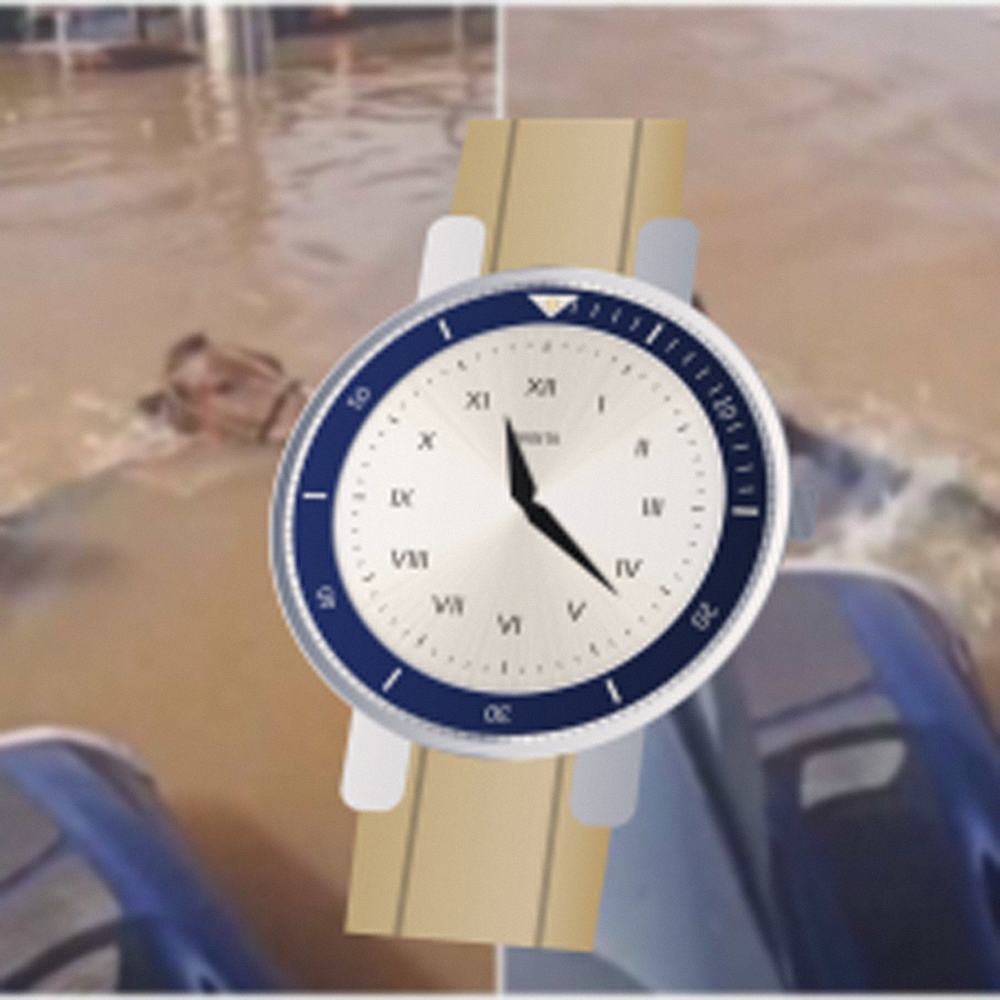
11,22
